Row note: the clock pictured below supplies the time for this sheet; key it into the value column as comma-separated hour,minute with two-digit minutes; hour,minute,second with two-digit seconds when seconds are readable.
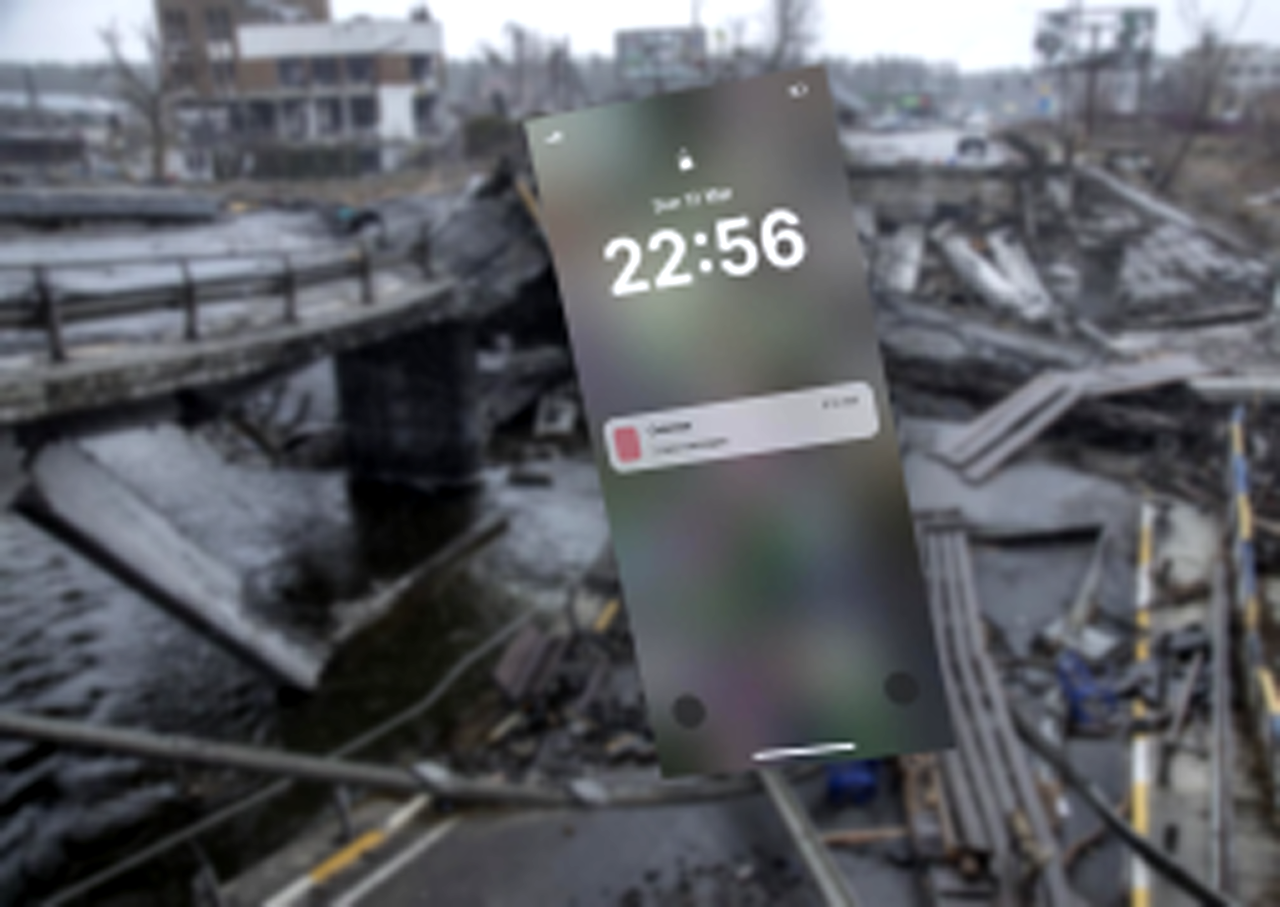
22,56
